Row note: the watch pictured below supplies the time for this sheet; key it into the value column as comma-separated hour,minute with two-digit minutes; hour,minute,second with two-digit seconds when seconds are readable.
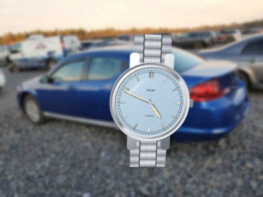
4,49
